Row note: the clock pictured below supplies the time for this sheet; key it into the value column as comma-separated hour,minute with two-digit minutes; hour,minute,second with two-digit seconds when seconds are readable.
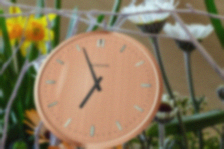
6,56
